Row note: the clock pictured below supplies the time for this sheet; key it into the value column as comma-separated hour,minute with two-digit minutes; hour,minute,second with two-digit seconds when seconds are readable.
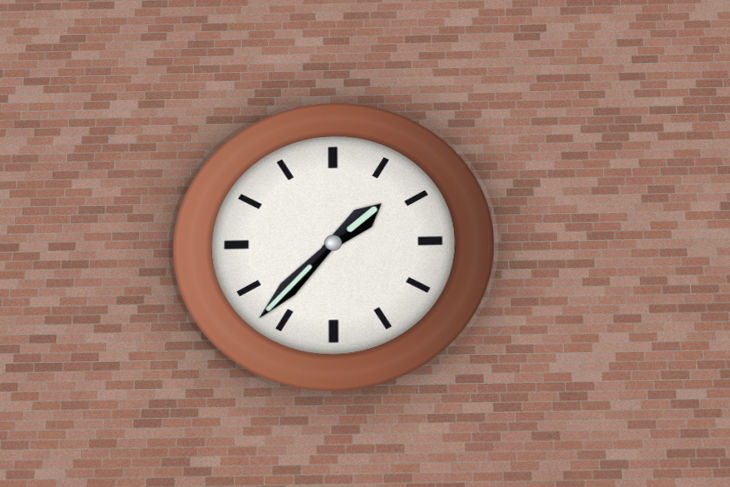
1,37
